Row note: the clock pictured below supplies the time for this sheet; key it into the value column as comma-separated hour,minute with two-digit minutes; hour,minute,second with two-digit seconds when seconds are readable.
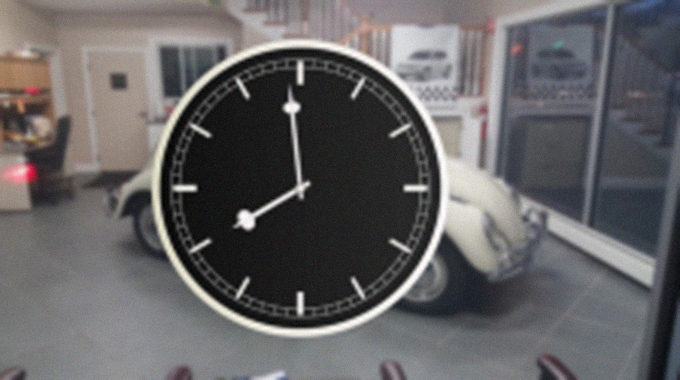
7,59
